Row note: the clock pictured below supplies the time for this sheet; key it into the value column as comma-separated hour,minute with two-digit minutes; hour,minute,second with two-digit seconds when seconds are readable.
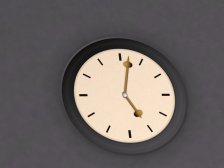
5,02
